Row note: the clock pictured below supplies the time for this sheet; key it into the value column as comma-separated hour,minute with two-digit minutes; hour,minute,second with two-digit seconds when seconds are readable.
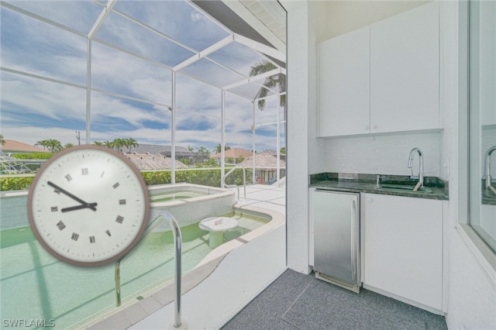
8,51
